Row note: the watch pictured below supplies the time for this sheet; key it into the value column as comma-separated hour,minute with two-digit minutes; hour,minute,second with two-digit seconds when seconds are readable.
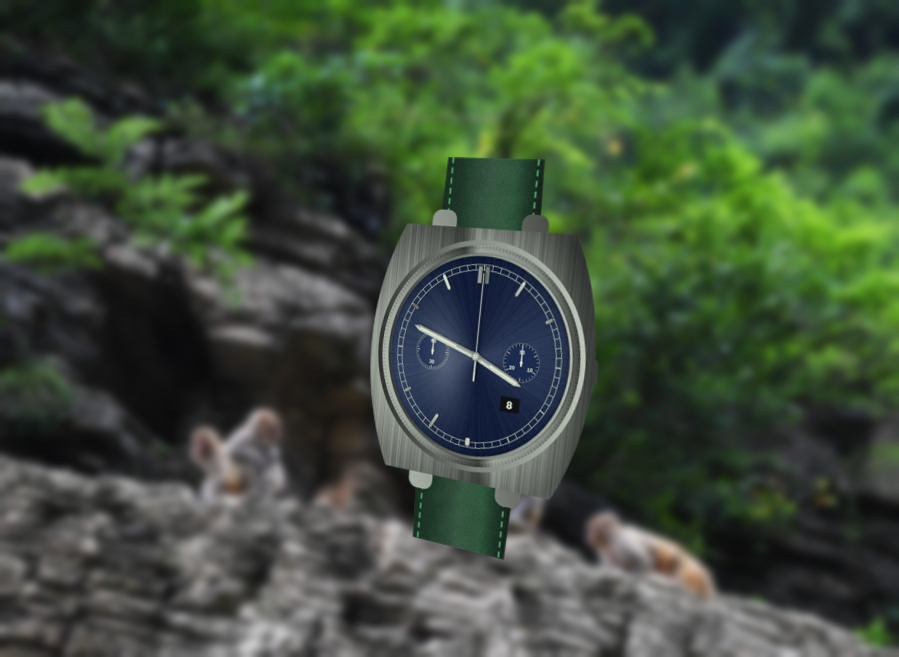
3,48
